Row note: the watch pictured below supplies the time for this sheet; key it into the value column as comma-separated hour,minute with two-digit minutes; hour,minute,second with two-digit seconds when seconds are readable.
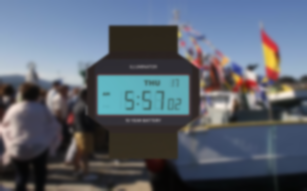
5,57
